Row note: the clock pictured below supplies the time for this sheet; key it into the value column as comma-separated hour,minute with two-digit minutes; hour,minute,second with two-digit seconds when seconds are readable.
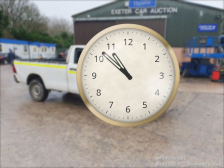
10,52
